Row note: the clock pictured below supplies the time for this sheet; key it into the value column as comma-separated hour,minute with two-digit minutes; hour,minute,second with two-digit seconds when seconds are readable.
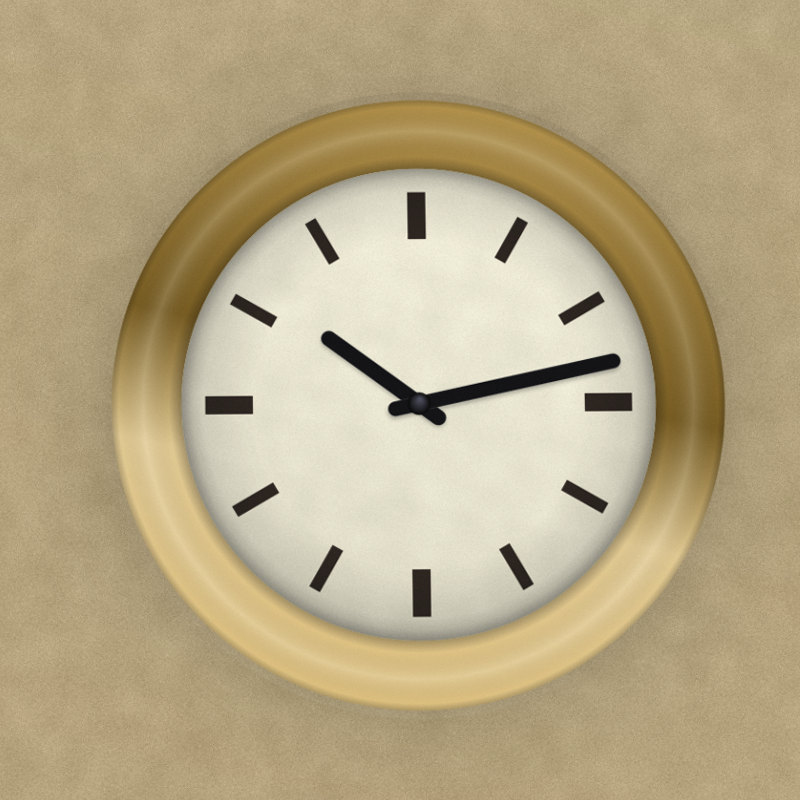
10,13
